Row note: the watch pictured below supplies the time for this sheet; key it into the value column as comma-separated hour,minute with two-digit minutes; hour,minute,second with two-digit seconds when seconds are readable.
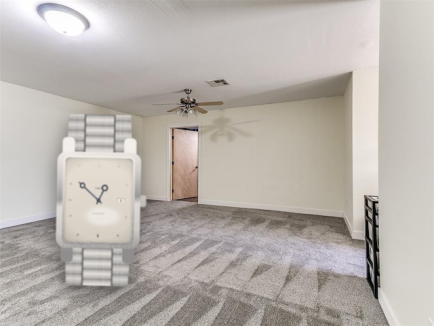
12,52
